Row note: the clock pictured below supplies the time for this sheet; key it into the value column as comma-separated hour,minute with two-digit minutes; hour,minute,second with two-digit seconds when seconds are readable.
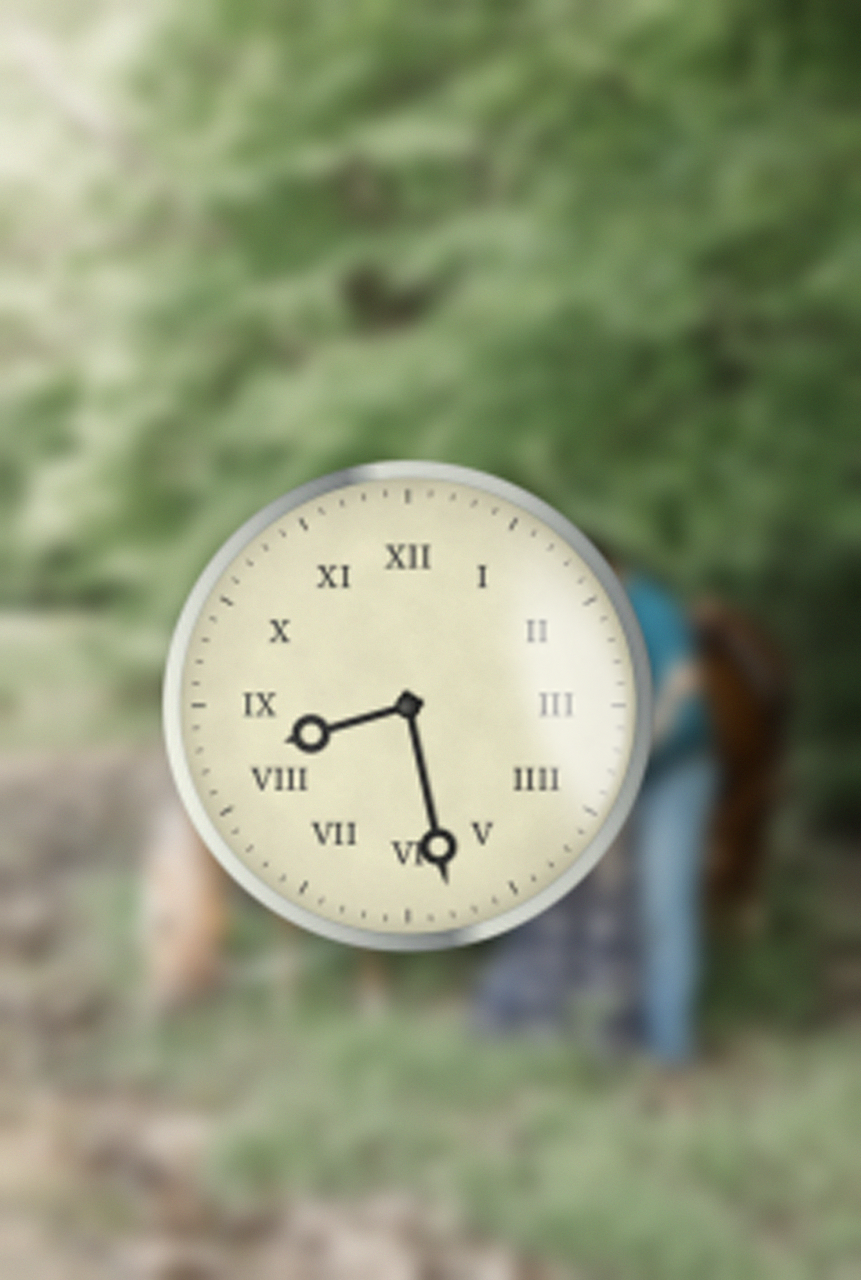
8,28
